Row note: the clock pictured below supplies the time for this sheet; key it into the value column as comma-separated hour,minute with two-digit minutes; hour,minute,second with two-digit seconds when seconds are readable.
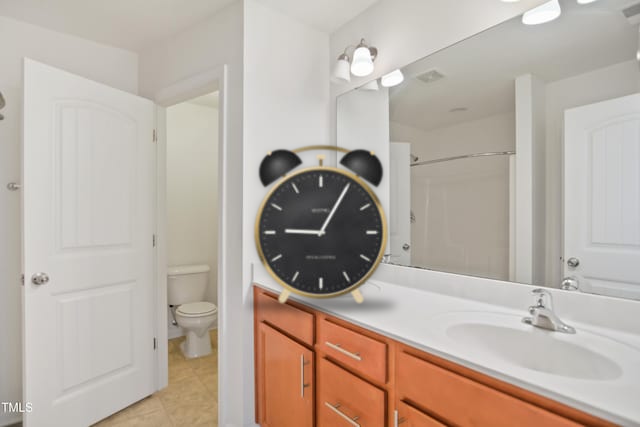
9,05
